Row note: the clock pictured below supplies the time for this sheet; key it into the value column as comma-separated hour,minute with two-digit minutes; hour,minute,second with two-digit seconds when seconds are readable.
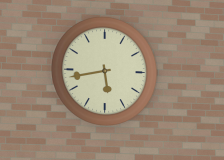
5,43
